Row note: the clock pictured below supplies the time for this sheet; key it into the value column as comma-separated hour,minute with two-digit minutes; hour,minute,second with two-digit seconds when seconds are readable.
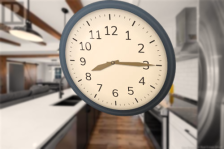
8,15
